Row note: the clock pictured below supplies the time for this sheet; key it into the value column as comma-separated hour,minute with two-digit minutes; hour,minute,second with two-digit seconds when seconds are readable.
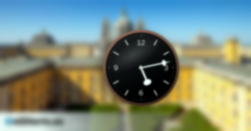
5,13
